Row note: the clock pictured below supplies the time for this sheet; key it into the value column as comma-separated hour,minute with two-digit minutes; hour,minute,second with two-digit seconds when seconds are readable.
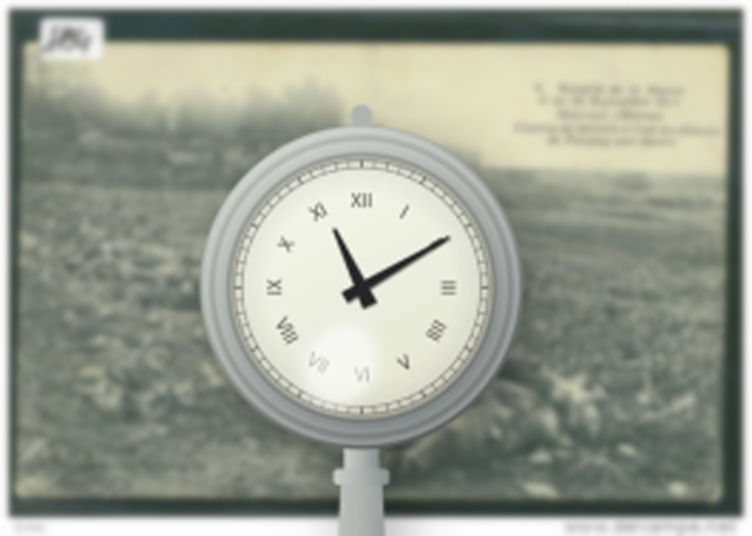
11,10
